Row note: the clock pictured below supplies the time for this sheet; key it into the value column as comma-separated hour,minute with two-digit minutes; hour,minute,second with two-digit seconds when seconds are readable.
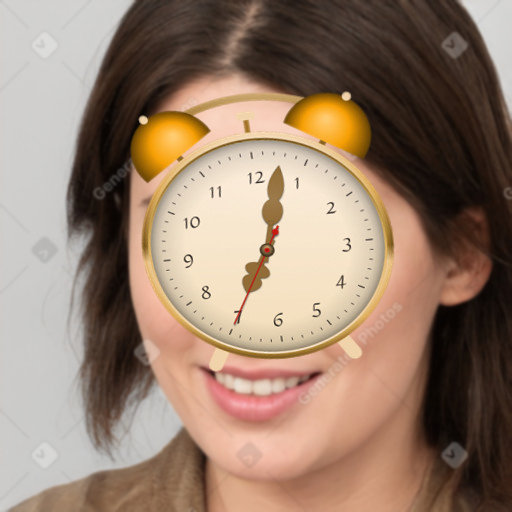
7,02,35
